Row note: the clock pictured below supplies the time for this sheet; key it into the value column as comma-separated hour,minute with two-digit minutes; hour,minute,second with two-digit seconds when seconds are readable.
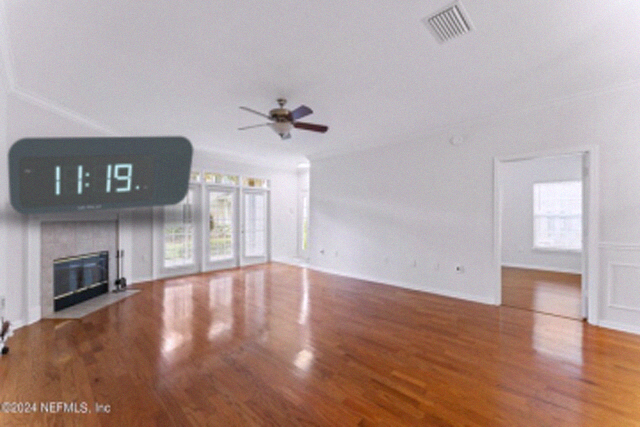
11,19
